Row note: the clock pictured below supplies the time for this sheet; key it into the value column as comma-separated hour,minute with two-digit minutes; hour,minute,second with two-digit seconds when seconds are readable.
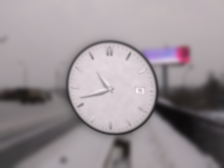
10,42
